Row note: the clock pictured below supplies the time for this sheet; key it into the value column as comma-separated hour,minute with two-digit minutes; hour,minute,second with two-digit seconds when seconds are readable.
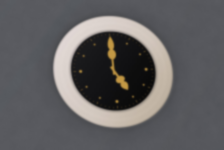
5,00
